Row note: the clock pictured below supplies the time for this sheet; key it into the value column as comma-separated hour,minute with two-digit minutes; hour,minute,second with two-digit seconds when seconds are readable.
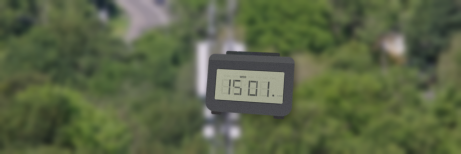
15,01
